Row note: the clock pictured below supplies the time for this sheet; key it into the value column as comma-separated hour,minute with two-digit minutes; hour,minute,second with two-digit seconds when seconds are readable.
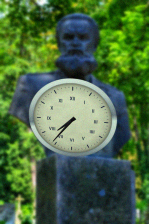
7,36
